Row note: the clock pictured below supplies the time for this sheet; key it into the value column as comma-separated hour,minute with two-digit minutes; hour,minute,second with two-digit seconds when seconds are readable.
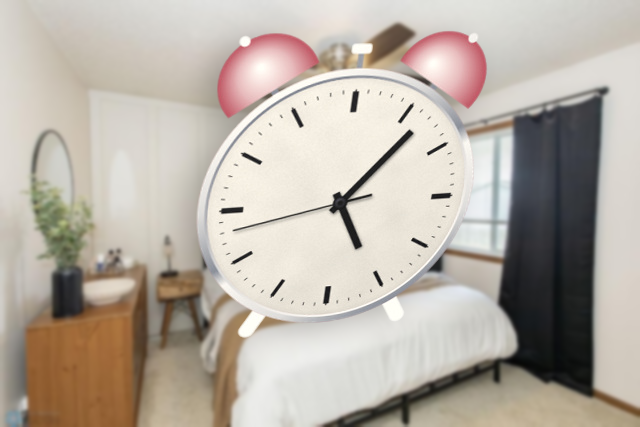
5,06,43
